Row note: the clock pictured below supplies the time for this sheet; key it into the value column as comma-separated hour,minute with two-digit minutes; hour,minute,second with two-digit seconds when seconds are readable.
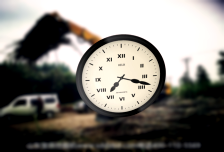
7,18
